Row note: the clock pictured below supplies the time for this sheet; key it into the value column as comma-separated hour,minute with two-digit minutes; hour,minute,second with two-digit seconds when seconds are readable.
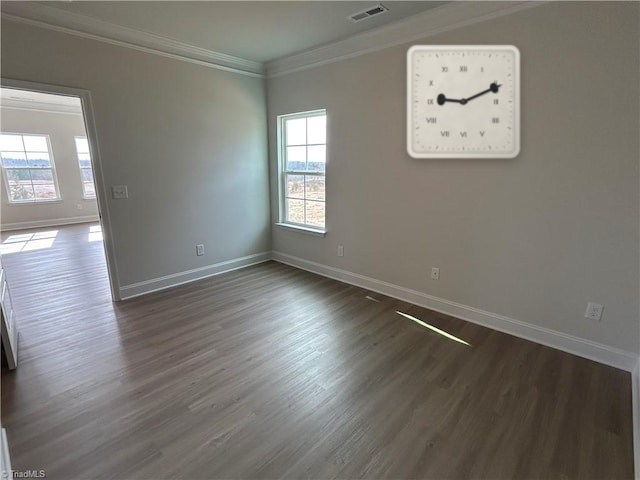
9,11
